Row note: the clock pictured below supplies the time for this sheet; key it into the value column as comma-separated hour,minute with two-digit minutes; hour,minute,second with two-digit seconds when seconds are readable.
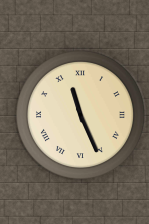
11,26
